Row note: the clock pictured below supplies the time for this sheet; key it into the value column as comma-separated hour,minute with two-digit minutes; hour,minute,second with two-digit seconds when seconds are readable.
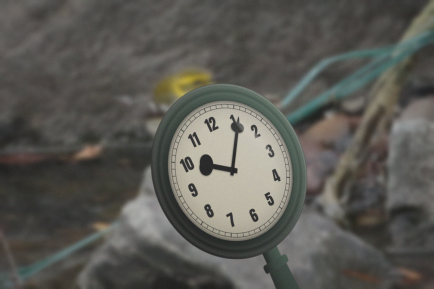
10,06
